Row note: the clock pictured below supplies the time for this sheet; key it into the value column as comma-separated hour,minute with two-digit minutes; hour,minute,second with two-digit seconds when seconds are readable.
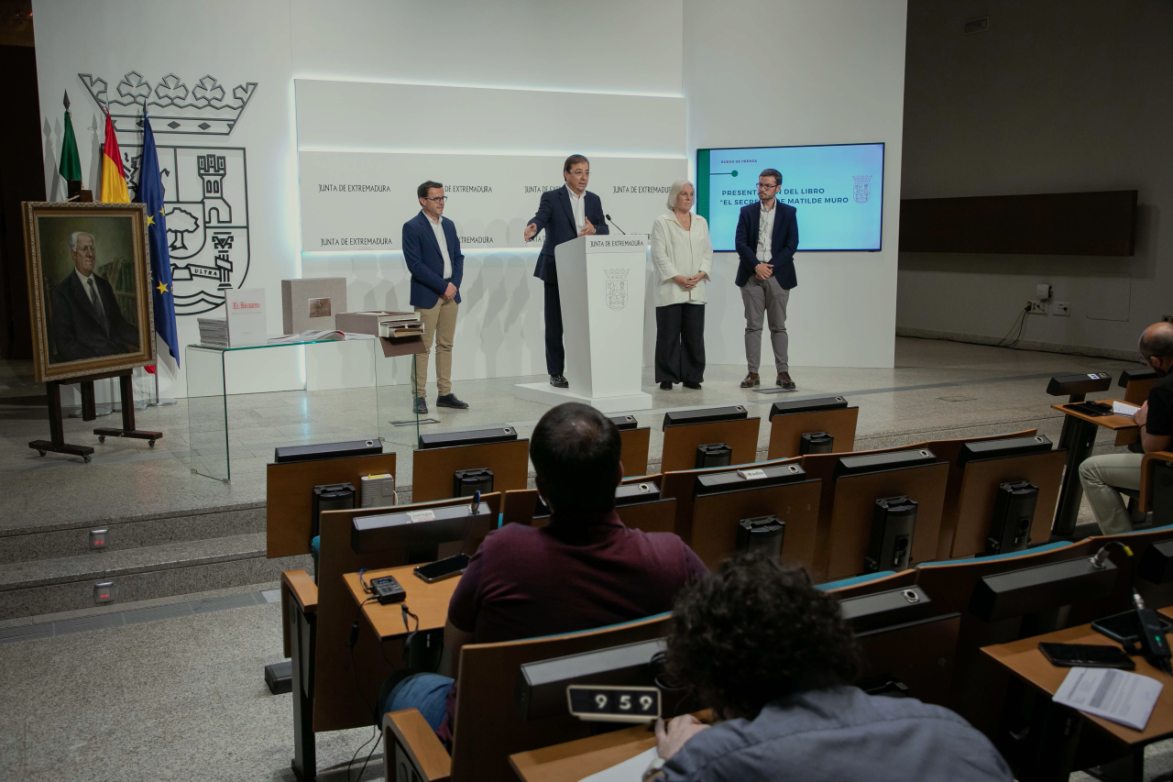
9,59
